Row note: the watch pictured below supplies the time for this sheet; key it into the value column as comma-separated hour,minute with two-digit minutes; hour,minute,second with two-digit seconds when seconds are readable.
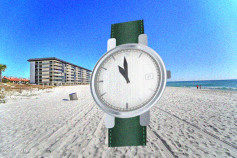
10,59
